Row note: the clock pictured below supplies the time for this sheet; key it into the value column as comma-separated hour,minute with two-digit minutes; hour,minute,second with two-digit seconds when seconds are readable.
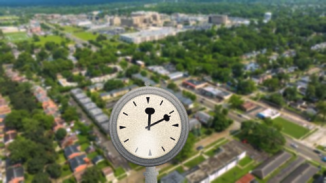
12,11
